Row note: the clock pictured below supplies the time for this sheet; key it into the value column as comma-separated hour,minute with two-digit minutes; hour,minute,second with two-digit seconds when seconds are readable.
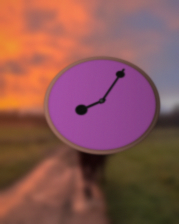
8,05
